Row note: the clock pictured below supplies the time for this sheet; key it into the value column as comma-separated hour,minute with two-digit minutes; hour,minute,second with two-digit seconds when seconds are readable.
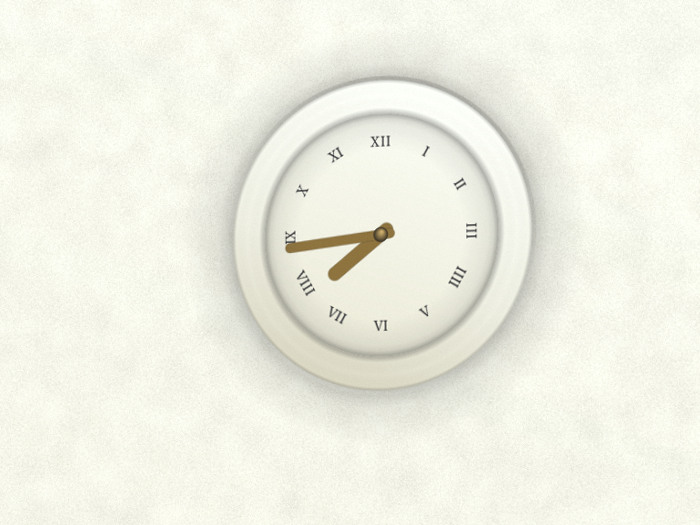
7,44
